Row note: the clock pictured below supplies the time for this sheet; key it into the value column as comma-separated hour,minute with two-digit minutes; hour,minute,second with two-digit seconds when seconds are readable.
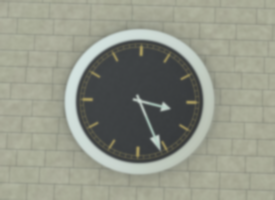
3,26
